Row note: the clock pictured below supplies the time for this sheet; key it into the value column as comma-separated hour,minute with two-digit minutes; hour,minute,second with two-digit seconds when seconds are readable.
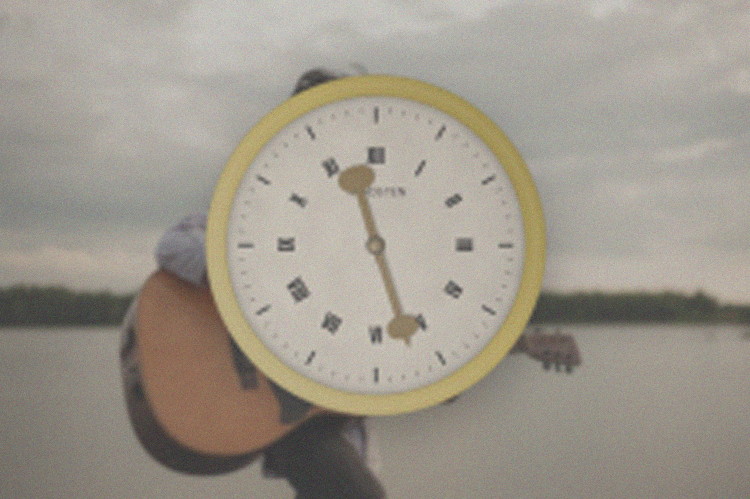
11,27
